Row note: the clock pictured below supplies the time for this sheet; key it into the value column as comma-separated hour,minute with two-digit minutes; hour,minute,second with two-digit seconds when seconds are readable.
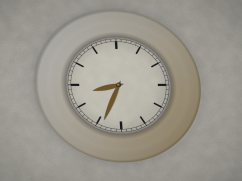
8,34
